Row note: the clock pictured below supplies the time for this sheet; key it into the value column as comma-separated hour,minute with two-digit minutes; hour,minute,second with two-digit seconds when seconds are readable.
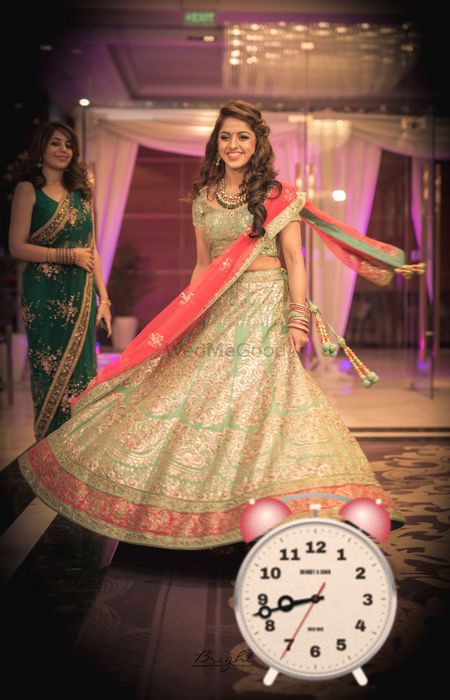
8,42,35
